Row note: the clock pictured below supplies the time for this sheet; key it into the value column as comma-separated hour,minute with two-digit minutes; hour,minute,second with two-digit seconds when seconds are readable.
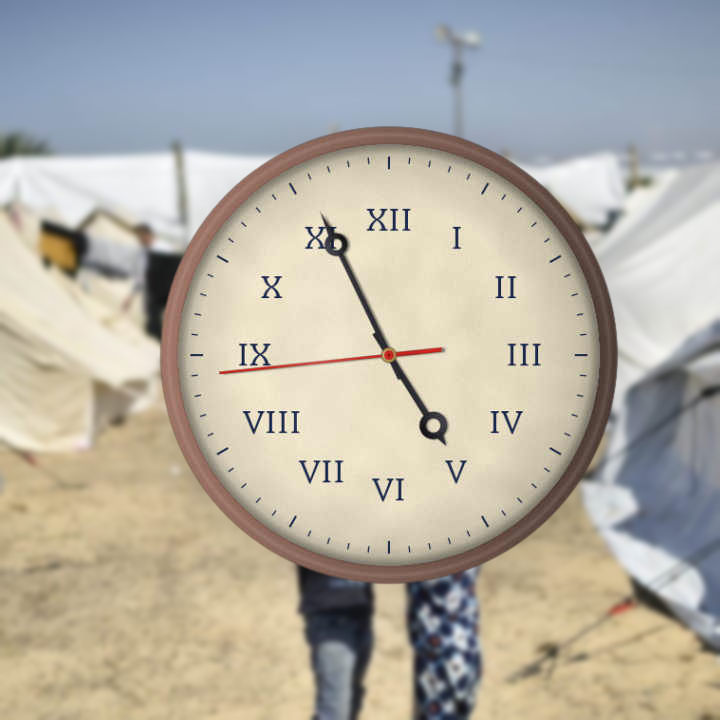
4,55,44
